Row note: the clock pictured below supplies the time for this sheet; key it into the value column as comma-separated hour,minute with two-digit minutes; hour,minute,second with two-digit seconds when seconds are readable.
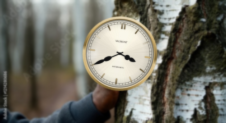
3,40
